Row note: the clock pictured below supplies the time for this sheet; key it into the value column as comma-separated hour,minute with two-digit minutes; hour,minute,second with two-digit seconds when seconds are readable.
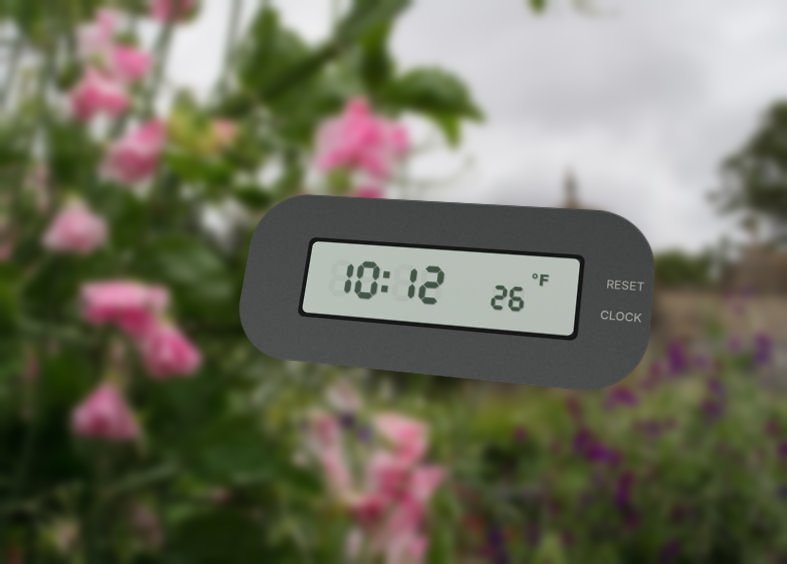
10,12
